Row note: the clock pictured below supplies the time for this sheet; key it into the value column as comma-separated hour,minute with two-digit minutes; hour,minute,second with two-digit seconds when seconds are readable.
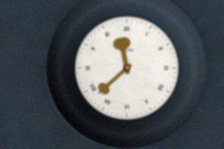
11,38
